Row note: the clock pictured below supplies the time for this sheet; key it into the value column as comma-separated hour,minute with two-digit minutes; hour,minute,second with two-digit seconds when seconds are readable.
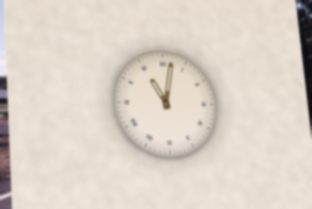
11,02
